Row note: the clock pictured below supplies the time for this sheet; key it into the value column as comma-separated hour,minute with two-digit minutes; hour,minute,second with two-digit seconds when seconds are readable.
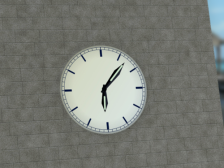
6,07
